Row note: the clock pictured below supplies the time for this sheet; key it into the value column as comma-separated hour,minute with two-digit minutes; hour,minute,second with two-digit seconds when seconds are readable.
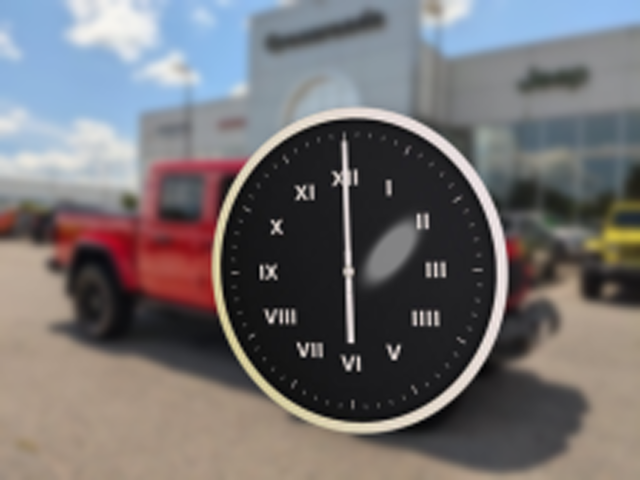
6,00
